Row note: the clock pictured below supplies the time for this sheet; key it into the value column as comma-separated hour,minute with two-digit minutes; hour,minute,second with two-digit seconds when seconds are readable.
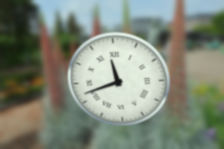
11,42
